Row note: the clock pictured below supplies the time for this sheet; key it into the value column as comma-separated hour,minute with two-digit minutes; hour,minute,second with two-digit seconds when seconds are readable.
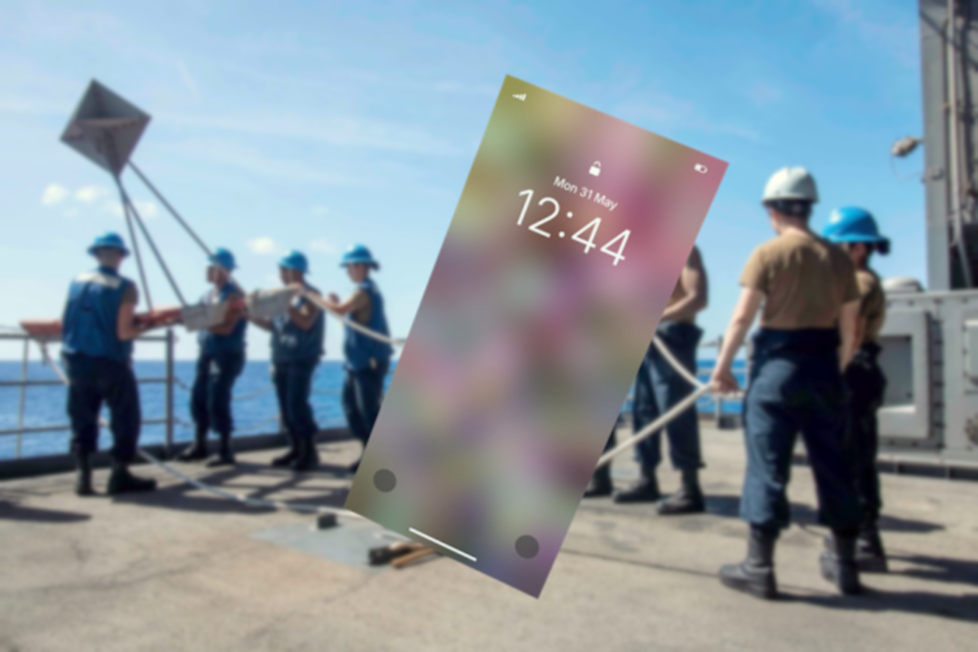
12,44
